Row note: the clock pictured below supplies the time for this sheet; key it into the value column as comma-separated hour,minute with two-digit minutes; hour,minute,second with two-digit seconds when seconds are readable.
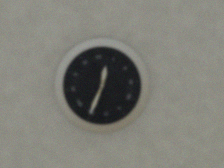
12,35
